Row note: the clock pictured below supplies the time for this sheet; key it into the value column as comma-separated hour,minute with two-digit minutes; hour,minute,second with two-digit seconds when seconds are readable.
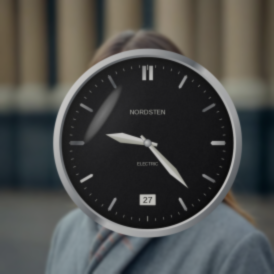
9,23
